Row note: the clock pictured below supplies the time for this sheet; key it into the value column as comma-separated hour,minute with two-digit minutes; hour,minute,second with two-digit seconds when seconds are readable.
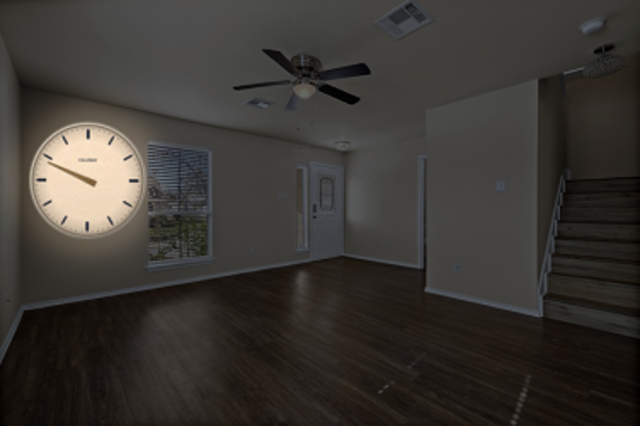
9,49
